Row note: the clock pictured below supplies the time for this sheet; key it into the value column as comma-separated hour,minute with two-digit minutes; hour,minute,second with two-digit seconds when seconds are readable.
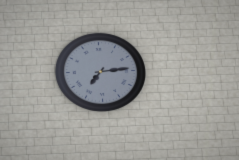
7,14
